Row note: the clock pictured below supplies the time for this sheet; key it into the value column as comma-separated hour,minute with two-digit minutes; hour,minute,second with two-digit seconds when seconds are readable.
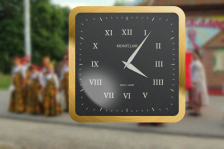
4,06
